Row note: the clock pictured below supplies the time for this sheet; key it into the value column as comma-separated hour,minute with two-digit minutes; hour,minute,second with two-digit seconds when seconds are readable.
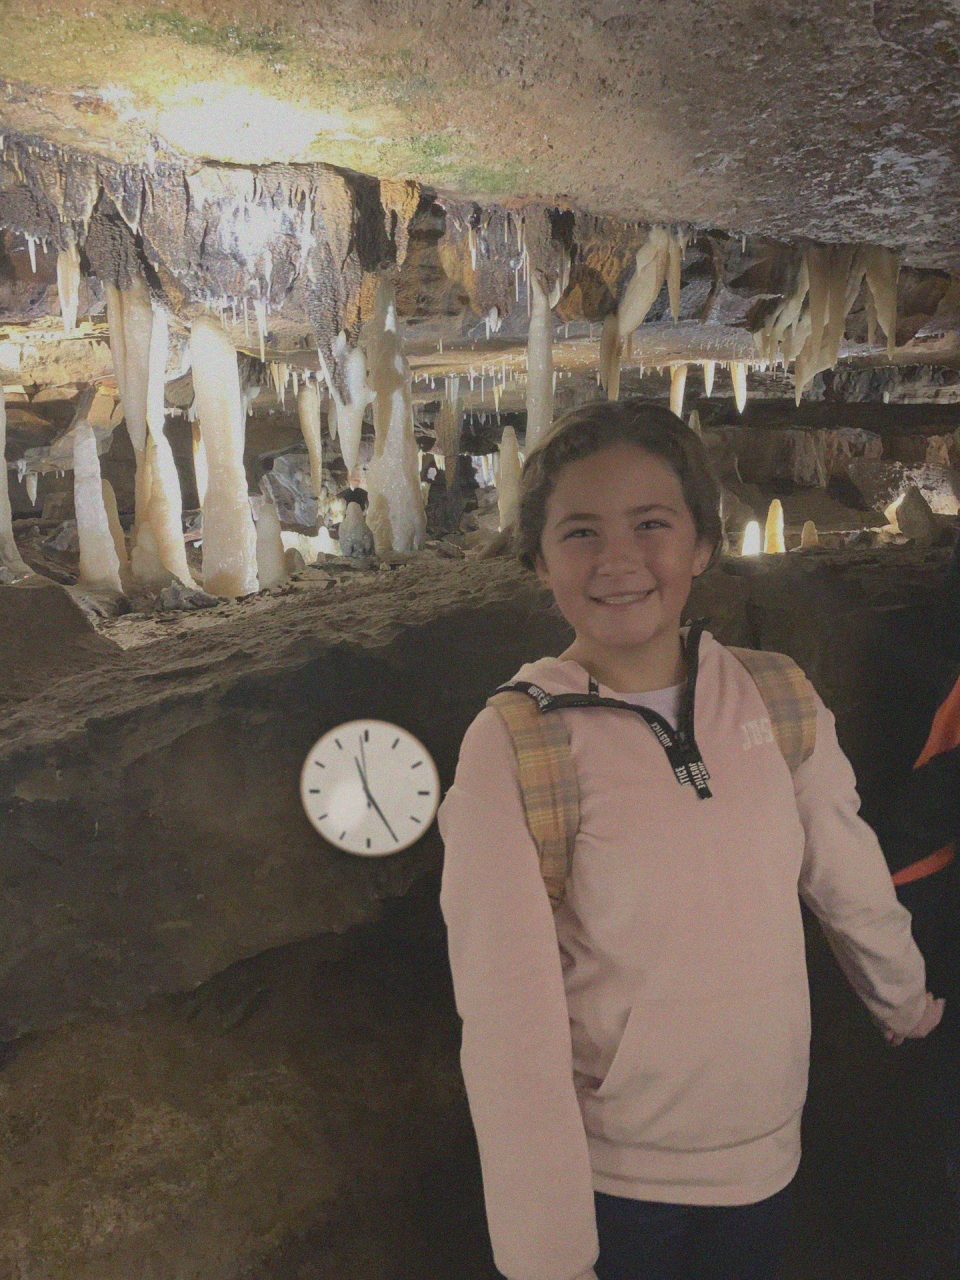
11,24,59
